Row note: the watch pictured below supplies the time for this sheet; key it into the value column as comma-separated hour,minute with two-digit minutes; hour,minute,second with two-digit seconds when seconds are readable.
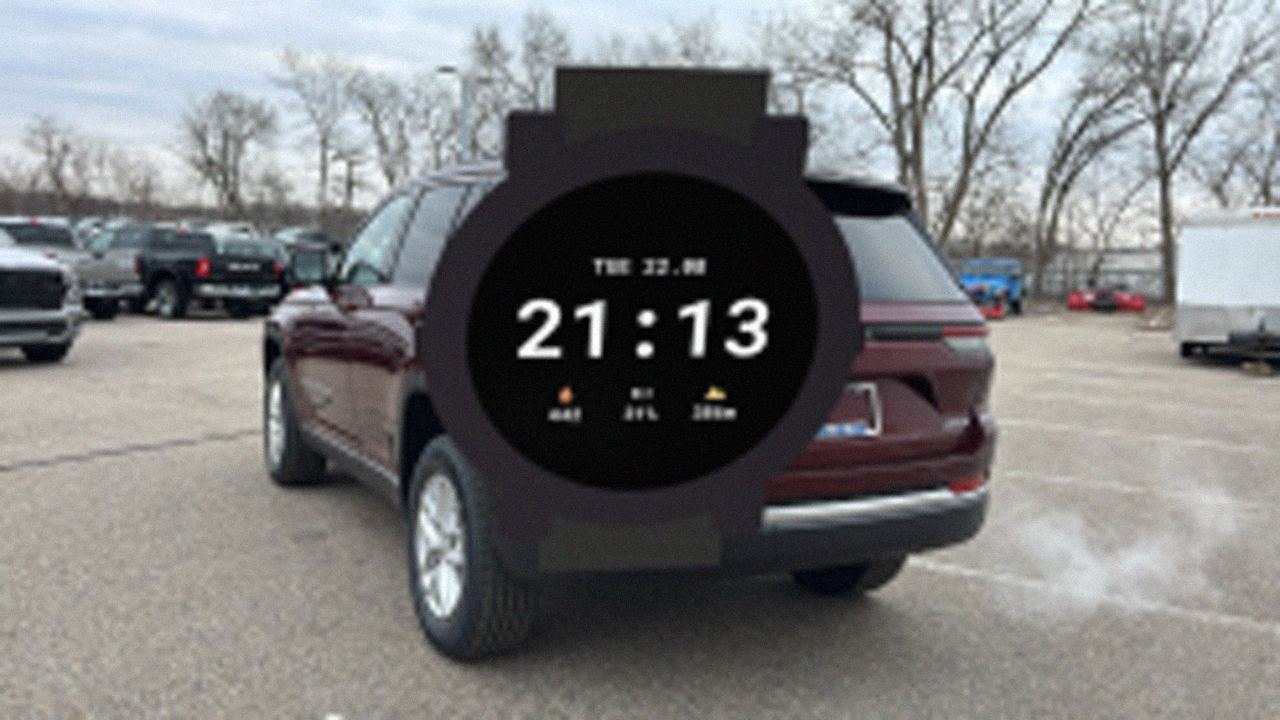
21,13
